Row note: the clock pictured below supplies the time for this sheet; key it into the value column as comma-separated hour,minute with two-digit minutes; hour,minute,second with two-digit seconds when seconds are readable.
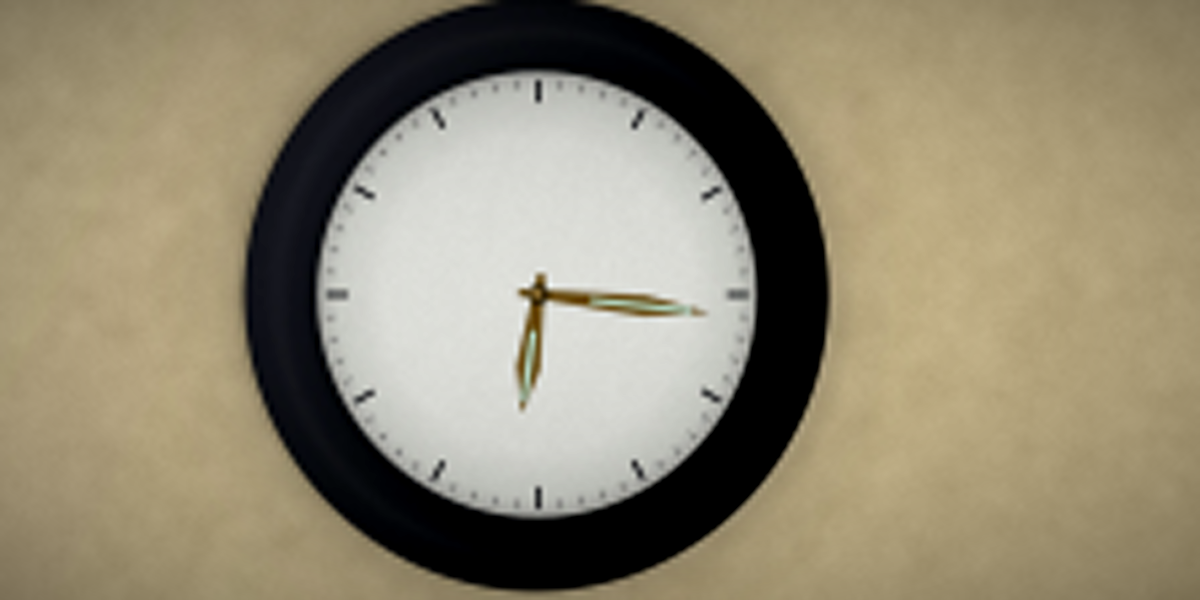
6,16
